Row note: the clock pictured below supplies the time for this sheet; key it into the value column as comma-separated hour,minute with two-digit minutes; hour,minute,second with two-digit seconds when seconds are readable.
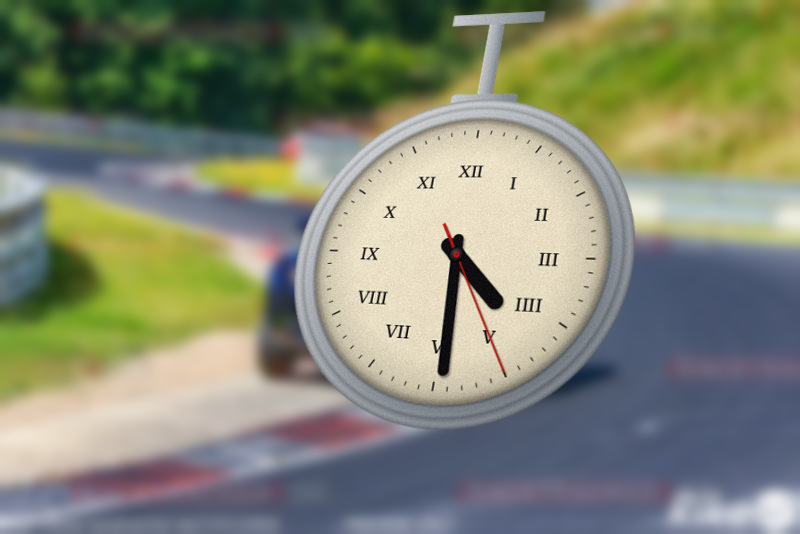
4,29,25
